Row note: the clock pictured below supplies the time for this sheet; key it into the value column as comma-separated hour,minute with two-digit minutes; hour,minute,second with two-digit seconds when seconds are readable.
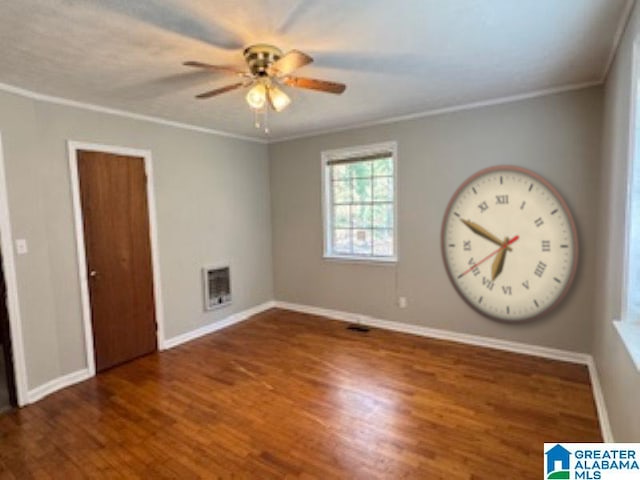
6,49,40
